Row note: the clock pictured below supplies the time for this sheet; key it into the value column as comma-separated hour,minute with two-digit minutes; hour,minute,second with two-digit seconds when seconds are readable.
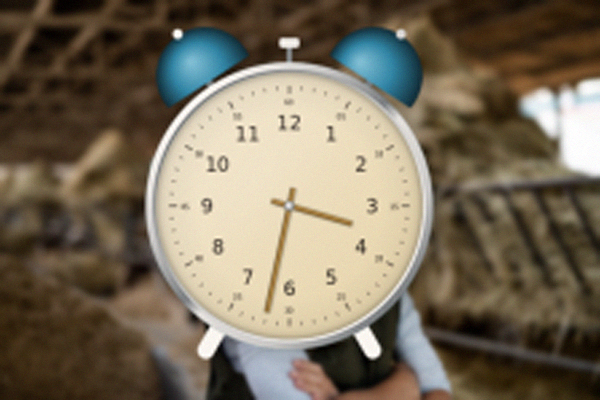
3,32
